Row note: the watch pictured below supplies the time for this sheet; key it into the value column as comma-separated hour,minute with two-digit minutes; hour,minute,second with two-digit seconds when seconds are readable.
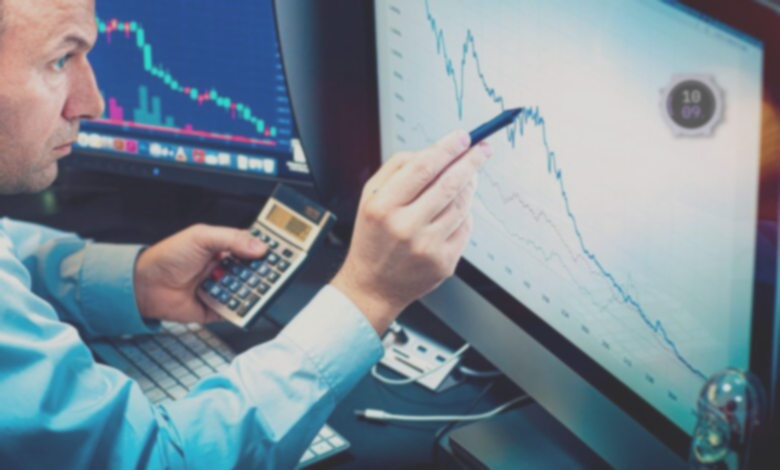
10,09
